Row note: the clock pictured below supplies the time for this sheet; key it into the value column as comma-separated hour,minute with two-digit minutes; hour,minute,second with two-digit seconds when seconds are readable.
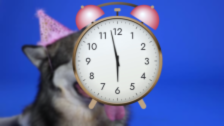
5,58
